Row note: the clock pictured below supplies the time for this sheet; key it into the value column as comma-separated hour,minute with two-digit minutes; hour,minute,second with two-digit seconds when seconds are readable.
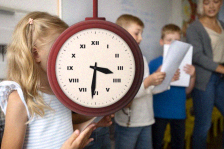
3,31
